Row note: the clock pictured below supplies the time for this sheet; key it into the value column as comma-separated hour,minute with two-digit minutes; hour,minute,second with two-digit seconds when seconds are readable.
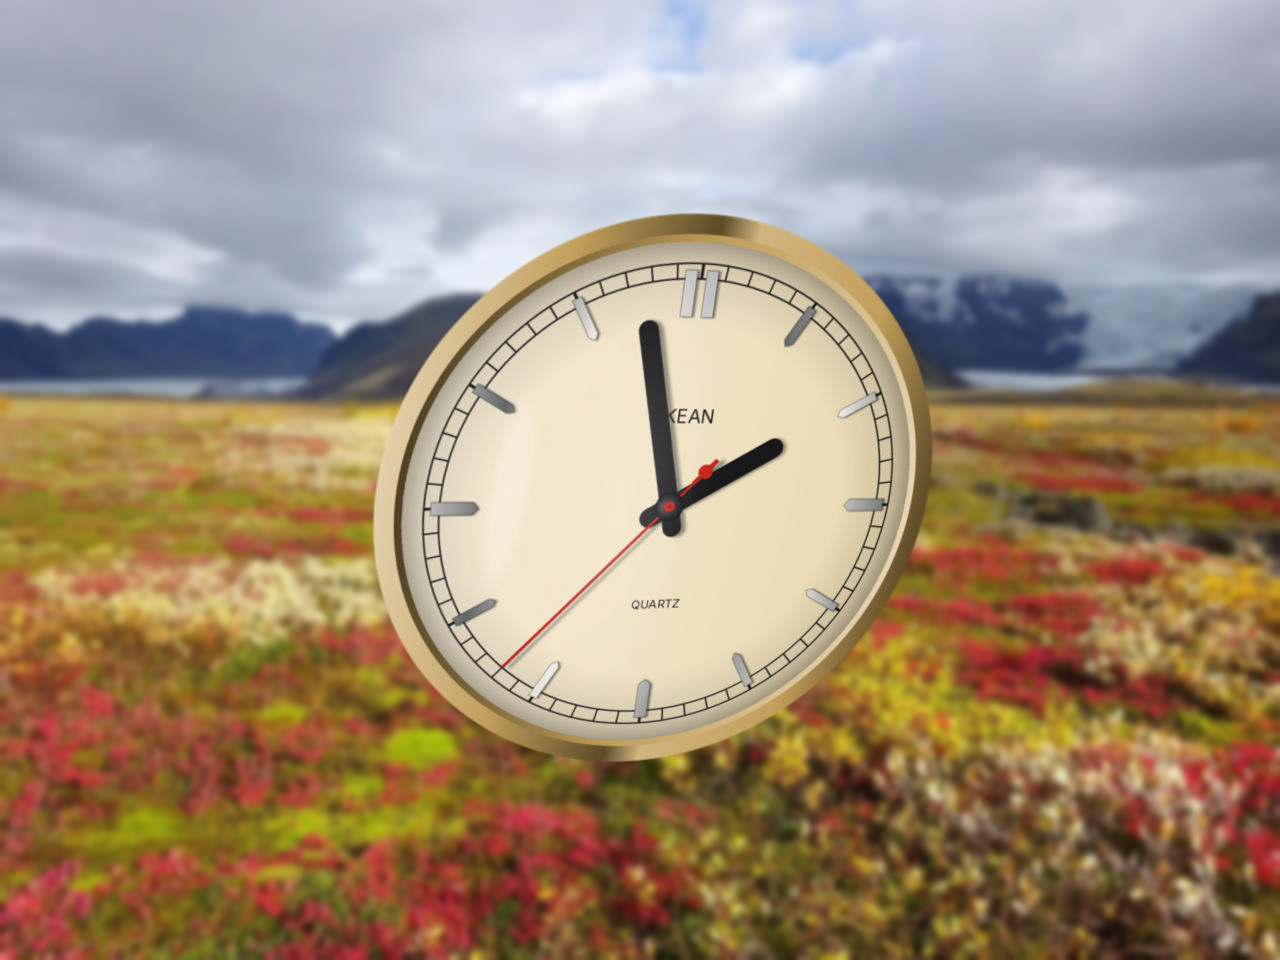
1,57,37
